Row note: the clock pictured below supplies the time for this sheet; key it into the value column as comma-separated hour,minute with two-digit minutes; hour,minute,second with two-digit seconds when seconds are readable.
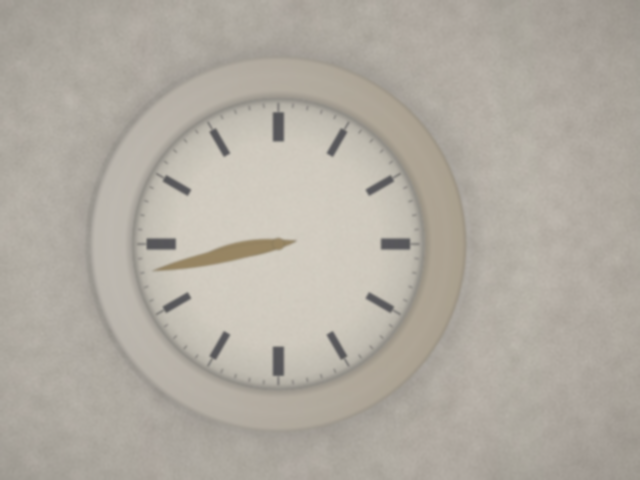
8,43
